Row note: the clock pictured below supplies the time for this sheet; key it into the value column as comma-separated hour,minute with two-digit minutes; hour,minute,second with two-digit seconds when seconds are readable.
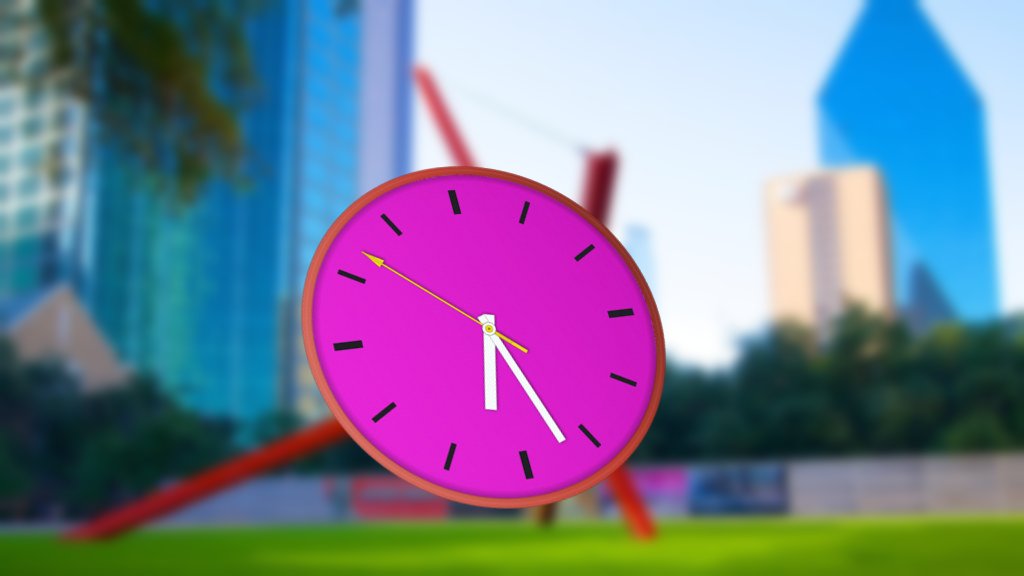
6,26,52
